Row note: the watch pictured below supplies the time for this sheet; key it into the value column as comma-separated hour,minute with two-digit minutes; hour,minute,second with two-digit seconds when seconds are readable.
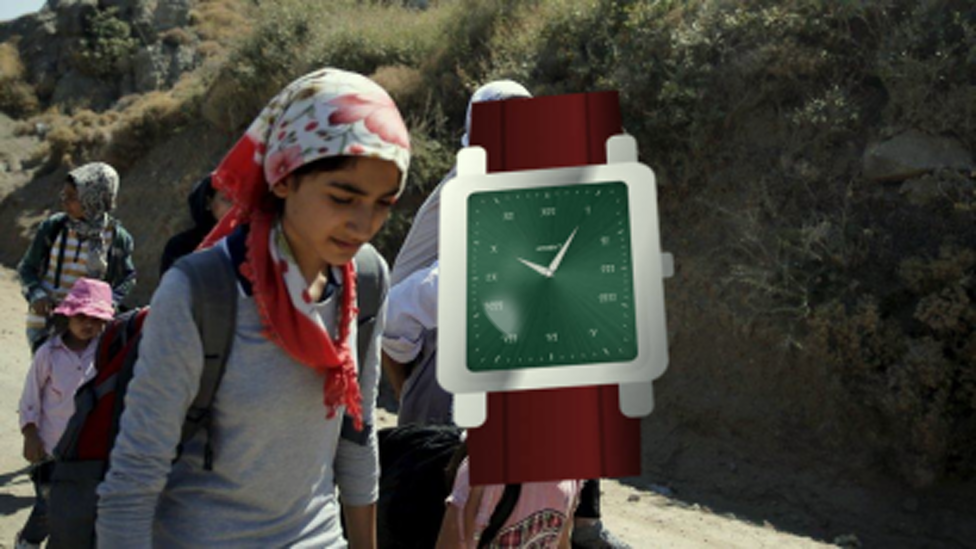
10,05
